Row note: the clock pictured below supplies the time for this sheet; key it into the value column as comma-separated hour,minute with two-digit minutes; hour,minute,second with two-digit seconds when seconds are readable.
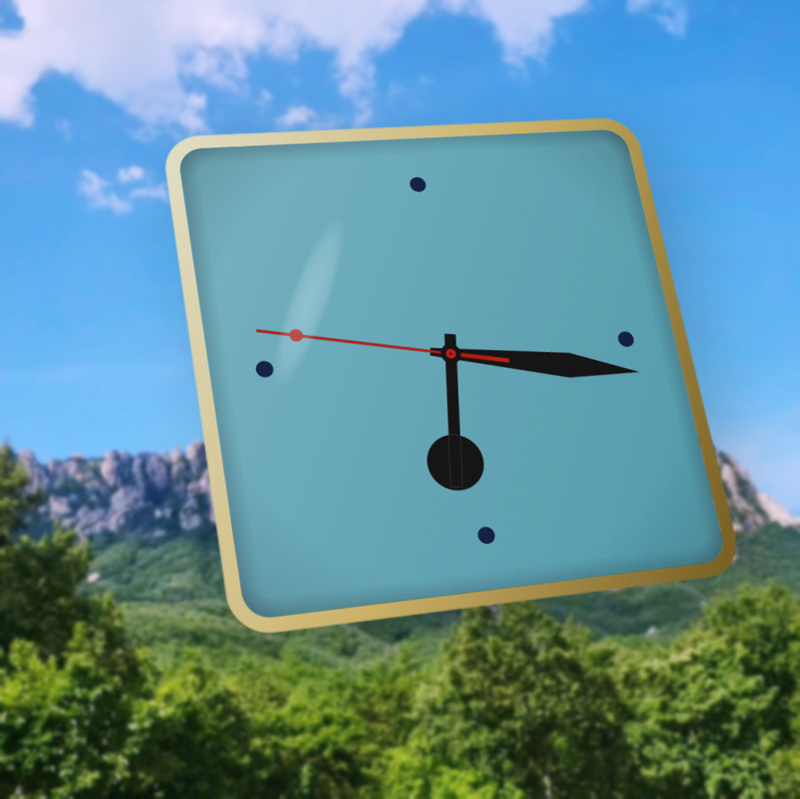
6,16,47
